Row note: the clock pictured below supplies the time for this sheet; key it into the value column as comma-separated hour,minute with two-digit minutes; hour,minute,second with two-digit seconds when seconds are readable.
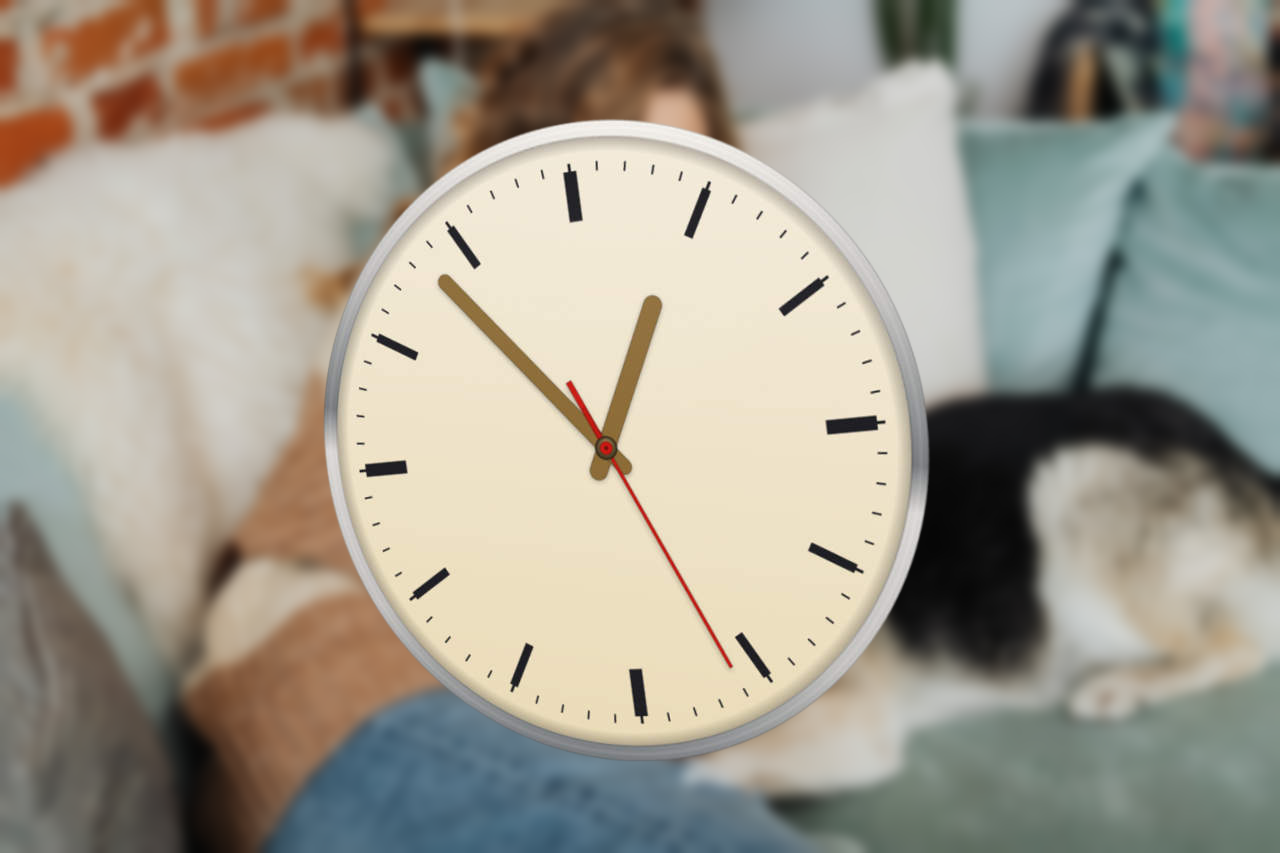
12,53,26
